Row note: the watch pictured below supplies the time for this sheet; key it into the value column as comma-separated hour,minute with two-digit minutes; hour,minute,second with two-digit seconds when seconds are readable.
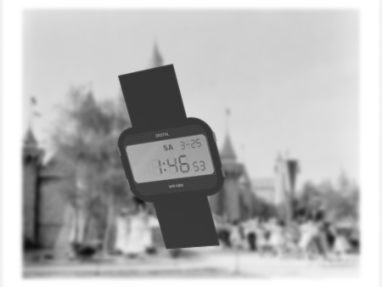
1,46,53
